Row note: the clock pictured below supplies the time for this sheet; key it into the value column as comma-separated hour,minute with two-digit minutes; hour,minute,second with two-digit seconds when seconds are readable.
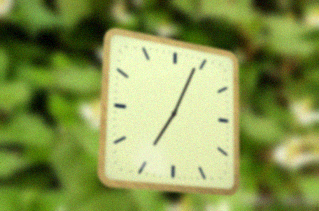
7,04
